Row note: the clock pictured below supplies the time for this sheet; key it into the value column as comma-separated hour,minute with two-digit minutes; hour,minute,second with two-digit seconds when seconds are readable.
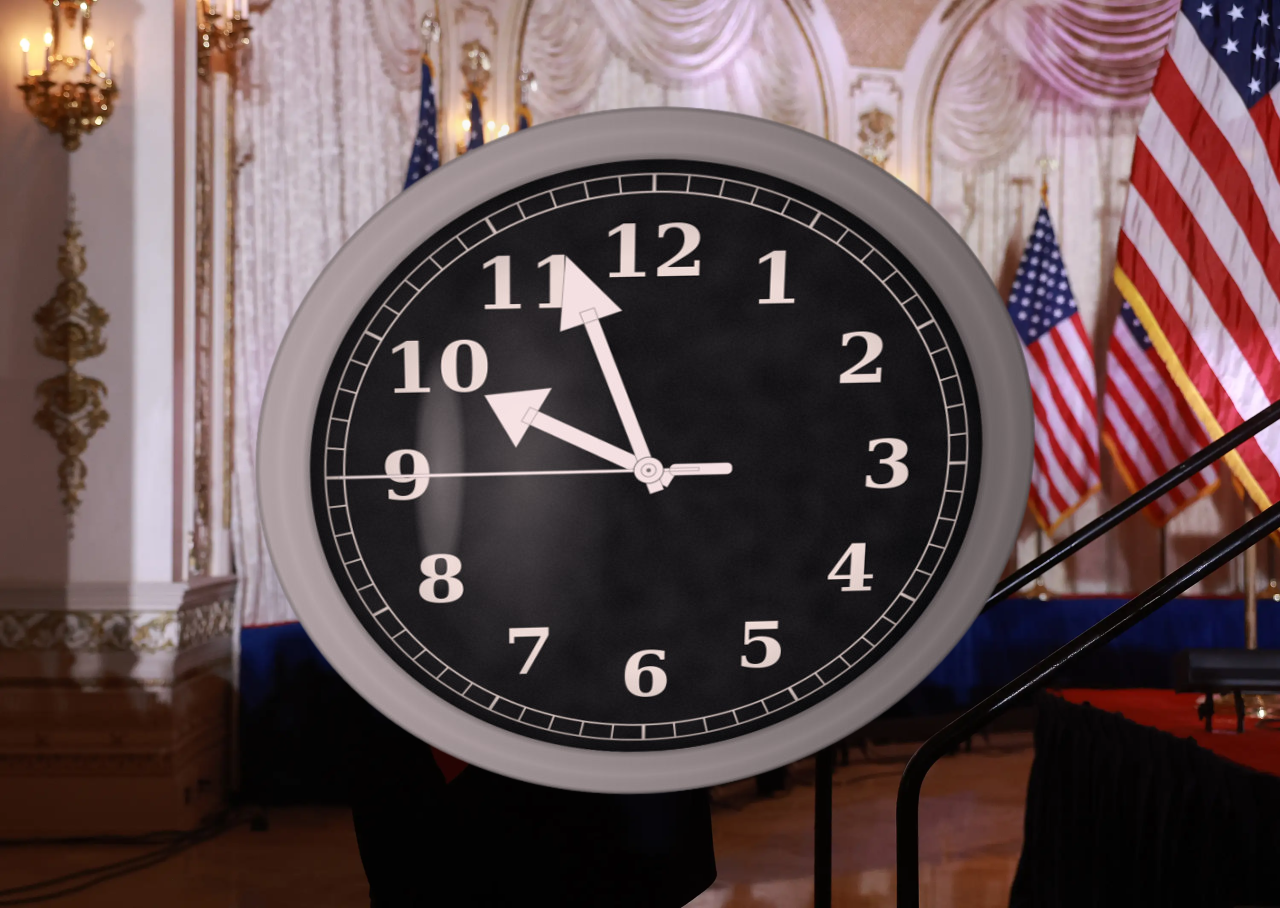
9,56,45
